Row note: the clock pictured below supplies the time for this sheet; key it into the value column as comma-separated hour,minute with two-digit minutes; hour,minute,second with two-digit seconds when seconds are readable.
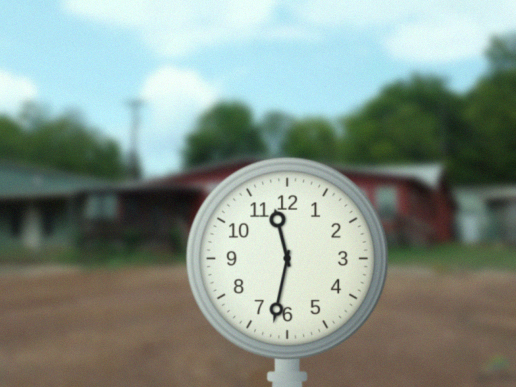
11,32
